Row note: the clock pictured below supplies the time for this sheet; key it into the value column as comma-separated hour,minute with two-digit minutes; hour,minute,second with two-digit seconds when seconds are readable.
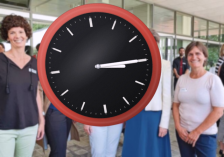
3,15
